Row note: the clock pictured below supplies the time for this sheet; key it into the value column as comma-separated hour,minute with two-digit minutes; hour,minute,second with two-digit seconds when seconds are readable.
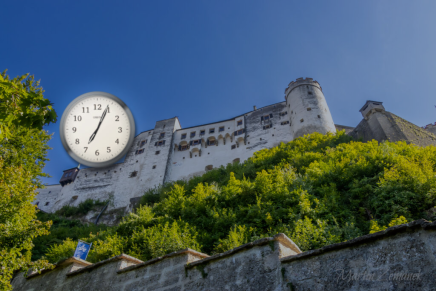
7,04
